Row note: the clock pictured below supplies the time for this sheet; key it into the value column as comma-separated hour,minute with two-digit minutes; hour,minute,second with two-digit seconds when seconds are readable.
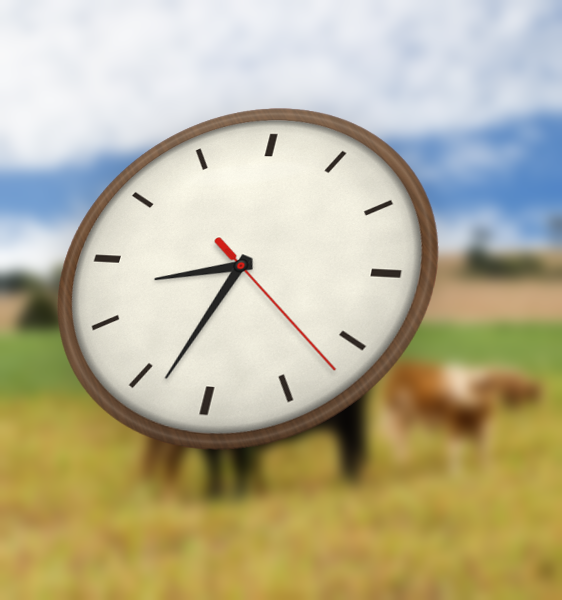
8,33,22
